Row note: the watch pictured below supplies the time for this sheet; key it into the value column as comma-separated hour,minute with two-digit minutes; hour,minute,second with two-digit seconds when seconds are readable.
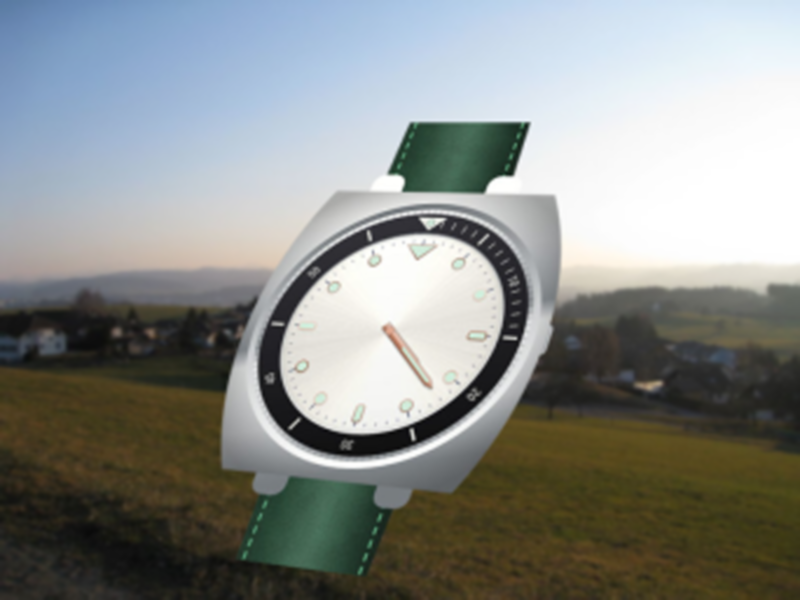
4,22
